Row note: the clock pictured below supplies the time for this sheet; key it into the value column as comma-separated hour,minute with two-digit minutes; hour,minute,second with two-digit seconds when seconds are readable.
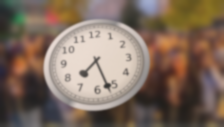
7,27
